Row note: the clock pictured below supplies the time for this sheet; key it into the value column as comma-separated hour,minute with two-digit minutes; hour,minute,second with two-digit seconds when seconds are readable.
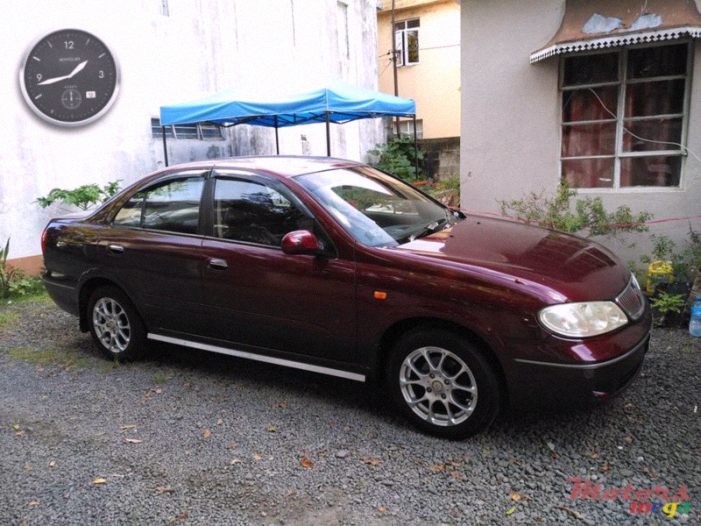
1,43
